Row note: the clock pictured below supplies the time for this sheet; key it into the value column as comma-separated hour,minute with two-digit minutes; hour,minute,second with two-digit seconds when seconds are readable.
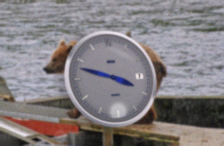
3,48
